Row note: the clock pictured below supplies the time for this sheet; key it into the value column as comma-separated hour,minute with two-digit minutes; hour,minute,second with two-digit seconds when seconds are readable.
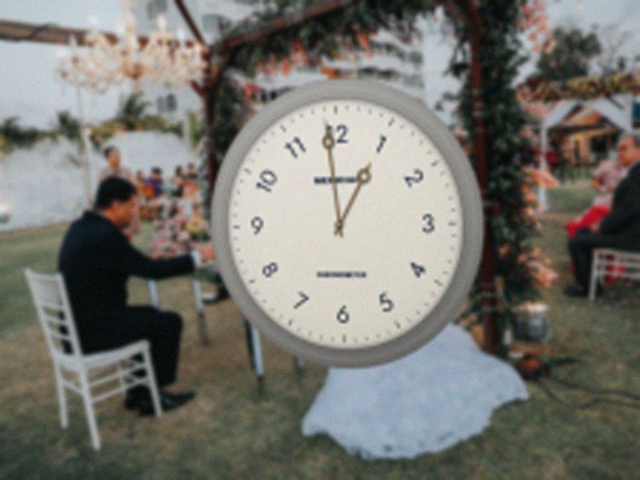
12,59
